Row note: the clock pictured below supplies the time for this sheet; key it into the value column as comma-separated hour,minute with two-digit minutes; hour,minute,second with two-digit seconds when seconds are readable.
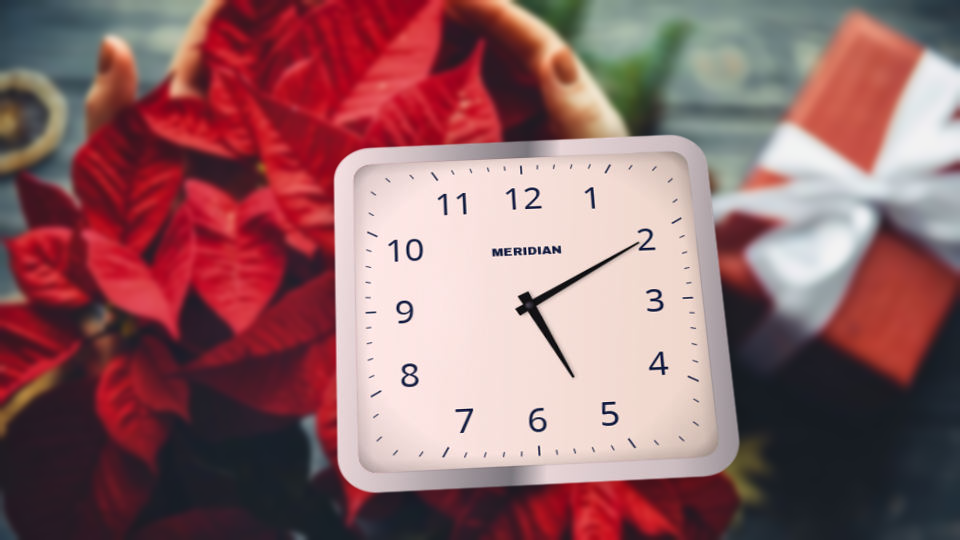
5,10
